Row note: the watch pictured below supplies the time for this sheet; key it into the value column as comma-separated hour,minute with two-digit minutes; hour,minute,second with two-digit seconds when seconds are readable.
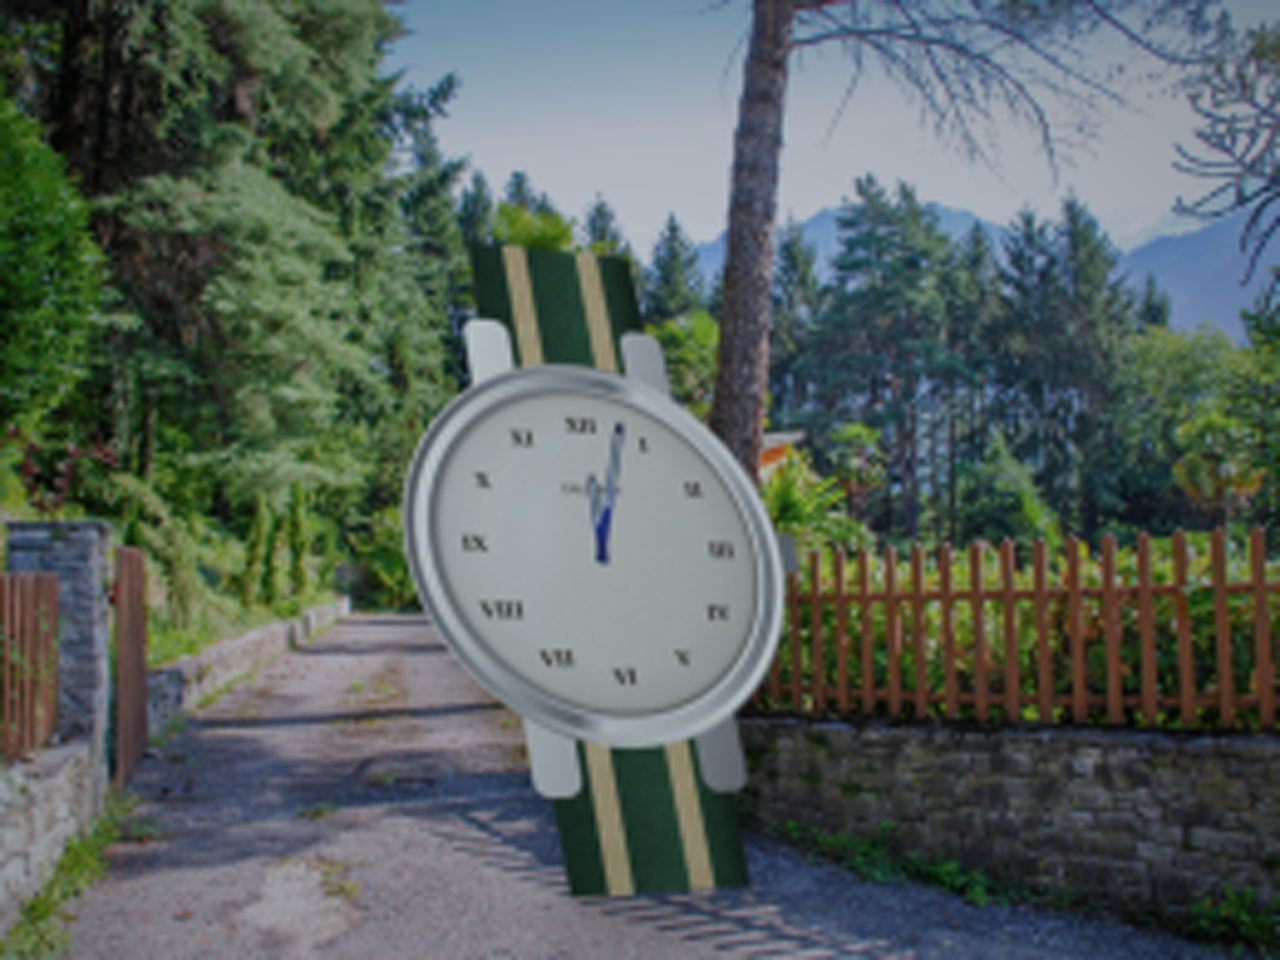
12,03
